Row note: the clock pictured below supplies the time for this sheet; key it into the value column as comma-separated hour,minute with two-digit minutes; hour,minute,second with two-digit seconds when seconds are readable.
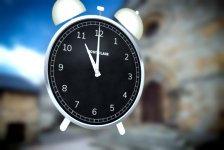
11,00
